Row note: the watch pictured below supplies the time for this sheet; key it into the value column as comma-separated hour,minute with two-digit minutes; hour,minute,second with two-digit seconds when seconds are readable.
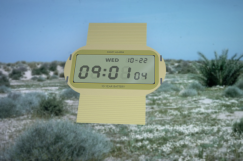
9,01,04
